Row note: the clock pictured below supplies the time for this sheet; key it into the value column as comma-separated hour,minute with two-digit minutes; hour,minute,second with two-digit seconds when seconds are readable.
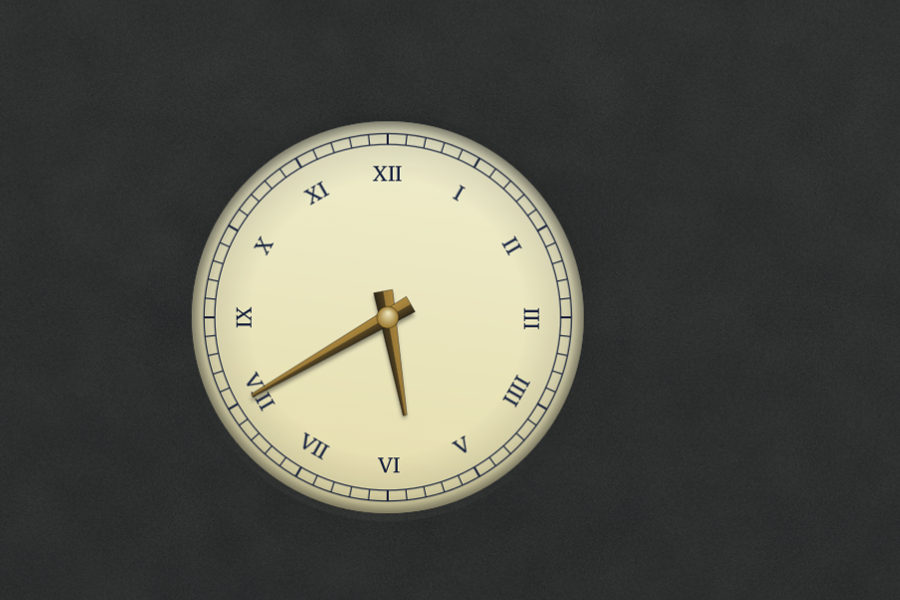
5,40
